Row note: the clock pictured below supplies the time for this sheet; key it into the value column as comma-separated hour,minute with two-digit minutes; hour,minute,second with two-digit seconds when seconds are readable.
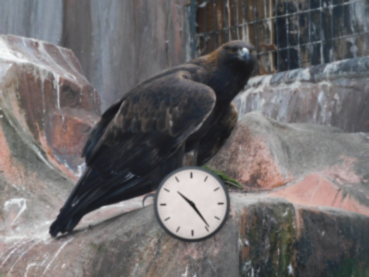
10,24
